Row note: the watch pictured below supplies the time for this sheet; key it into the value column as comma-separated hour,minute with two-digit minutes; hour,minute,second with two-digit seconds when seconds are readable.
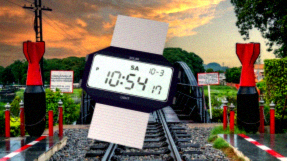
10,54,17
